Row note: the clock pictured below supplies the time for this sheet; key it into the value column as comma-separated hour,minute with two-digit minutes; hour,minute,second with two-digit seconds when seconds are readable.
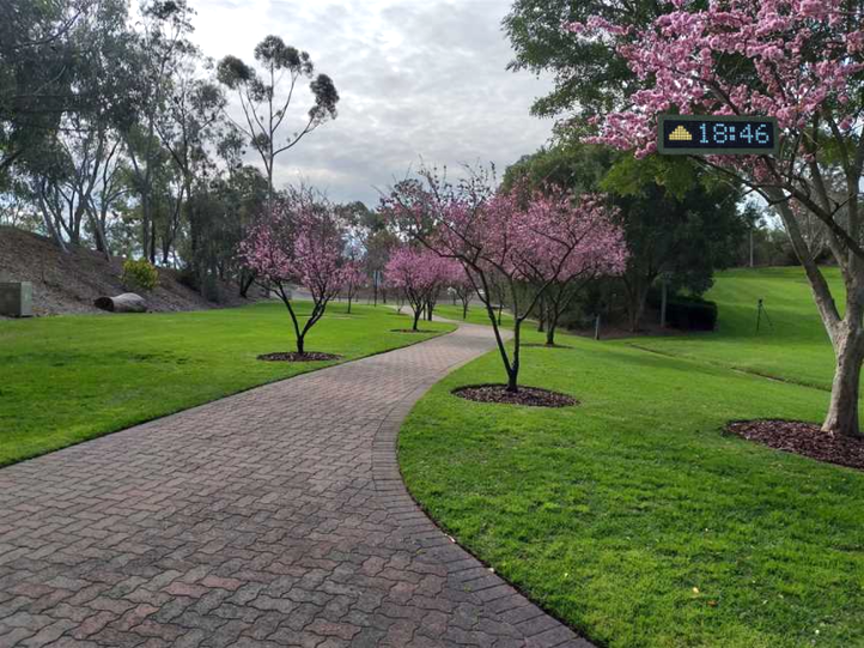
18,46
